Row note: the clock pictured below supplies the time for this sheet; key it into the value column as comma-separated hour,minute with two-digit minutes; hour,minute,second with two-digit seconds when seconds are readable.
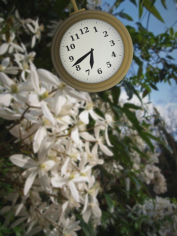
6,42
